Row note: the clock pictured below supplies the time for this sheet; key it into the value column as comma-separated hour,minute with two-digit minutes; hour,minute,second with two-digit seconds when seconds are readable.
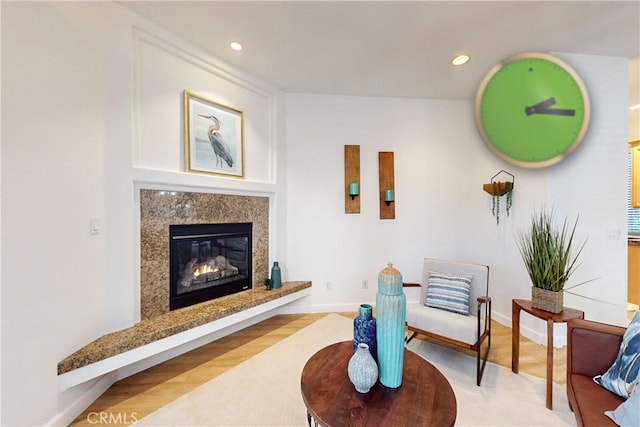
2,16
